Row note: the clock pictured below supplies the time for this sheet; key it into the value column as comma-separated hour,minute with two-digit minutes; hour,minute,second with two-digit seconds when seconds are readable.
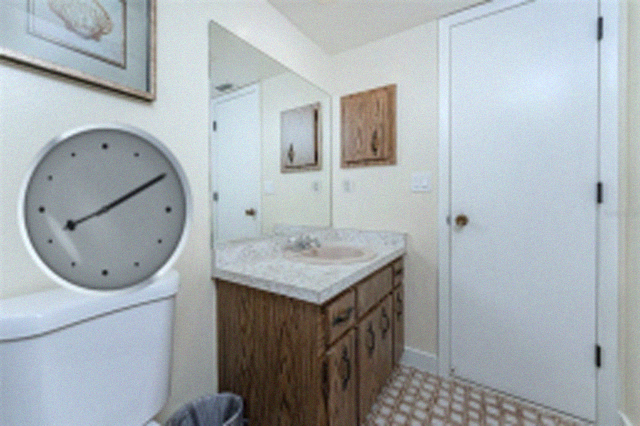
8,10
